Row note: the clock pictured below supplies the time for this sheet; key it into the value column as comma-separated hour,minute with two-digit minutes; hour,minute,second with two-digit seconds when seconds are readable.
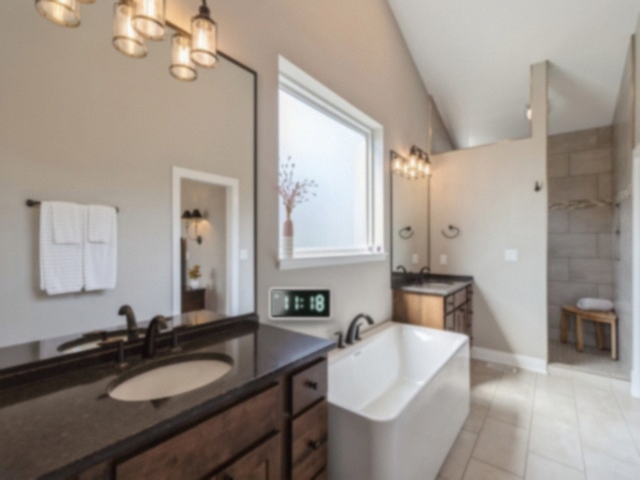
11,18
